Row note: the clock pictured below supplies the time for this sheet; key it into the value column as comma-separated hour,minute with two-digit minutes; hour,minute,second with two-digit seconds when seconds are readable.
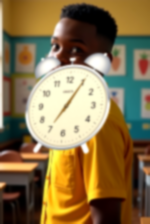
7,05
